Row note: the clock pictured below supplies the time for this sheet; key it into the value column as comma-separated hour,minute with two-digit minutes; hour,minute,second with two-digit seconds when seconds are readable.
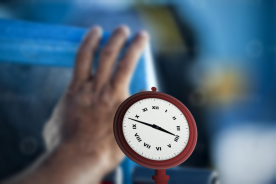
3,48
